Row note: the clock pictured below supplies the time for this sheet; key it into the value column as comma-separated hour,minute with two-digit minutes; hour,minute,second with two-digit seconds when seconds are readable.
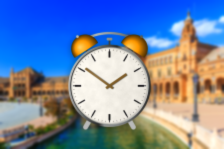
1,51
